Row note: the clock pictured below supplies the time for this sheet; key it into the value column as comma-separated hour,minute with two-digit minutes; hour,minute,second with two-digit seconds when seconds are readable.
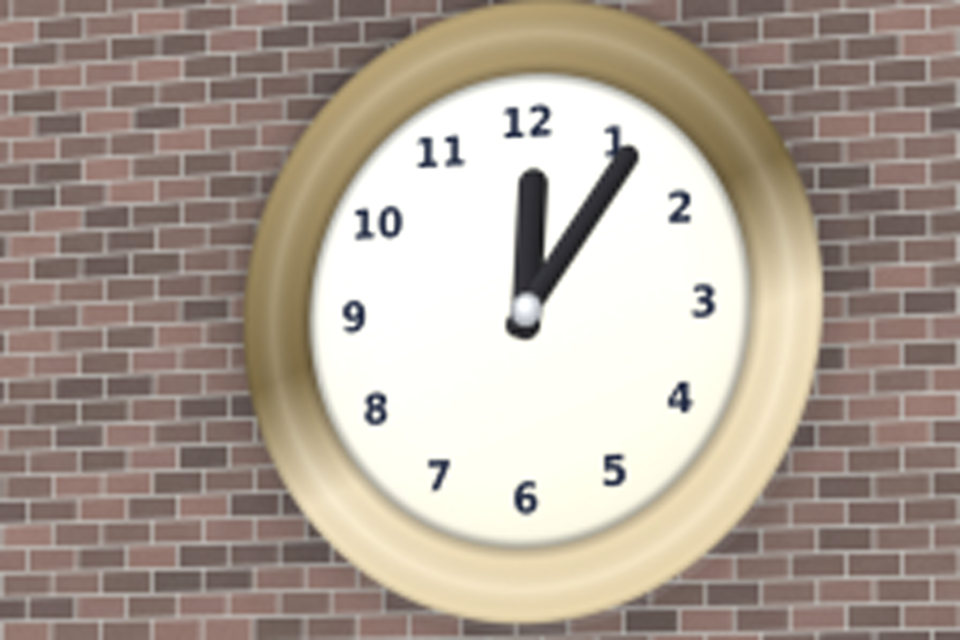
12,06
